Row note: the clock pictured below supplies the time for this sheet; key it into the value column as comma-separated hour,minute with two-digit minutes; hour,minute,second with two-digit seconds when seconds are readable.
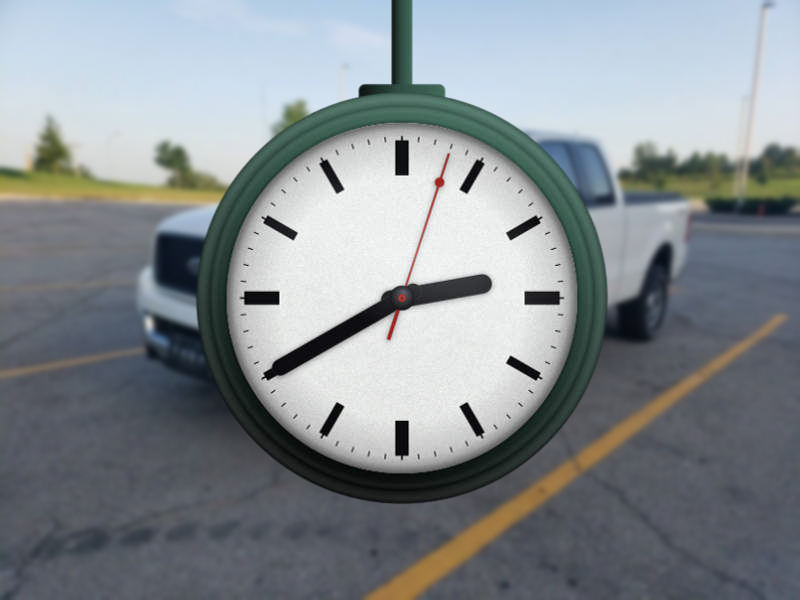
2,40,03
